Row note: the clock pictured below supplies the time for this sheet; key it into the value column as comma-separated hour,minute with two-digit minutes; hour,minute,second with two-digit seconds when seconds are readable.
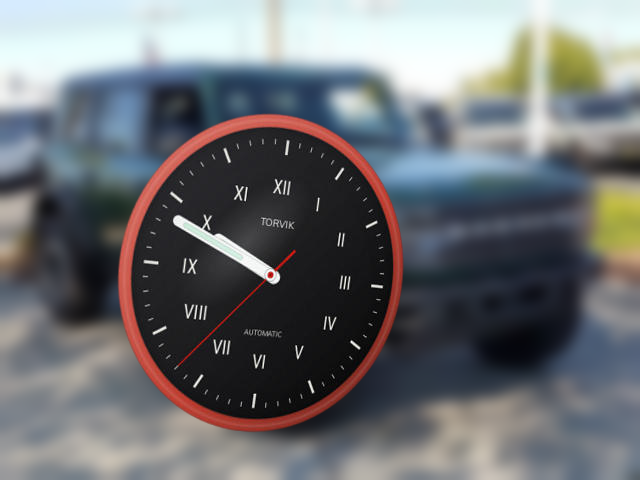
9,48,37
